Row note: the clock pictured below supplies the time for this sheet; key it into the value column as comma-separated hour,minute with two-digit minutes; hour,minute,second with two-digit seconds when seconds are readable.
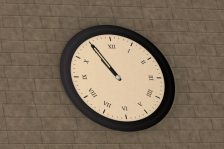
10,55
